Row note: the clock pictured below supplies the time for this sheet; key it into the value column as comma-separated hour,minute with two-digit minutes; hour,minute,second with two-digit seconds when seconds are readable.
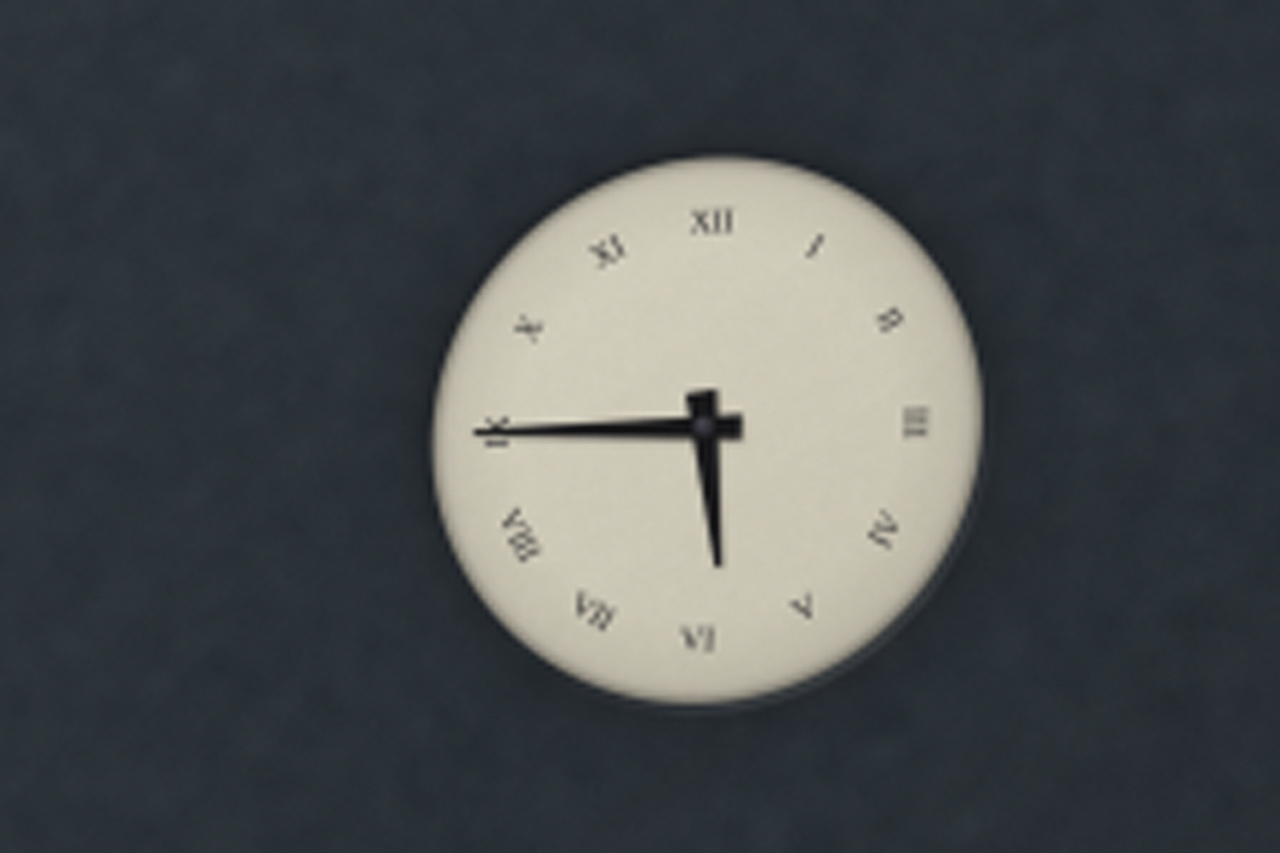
5,45
